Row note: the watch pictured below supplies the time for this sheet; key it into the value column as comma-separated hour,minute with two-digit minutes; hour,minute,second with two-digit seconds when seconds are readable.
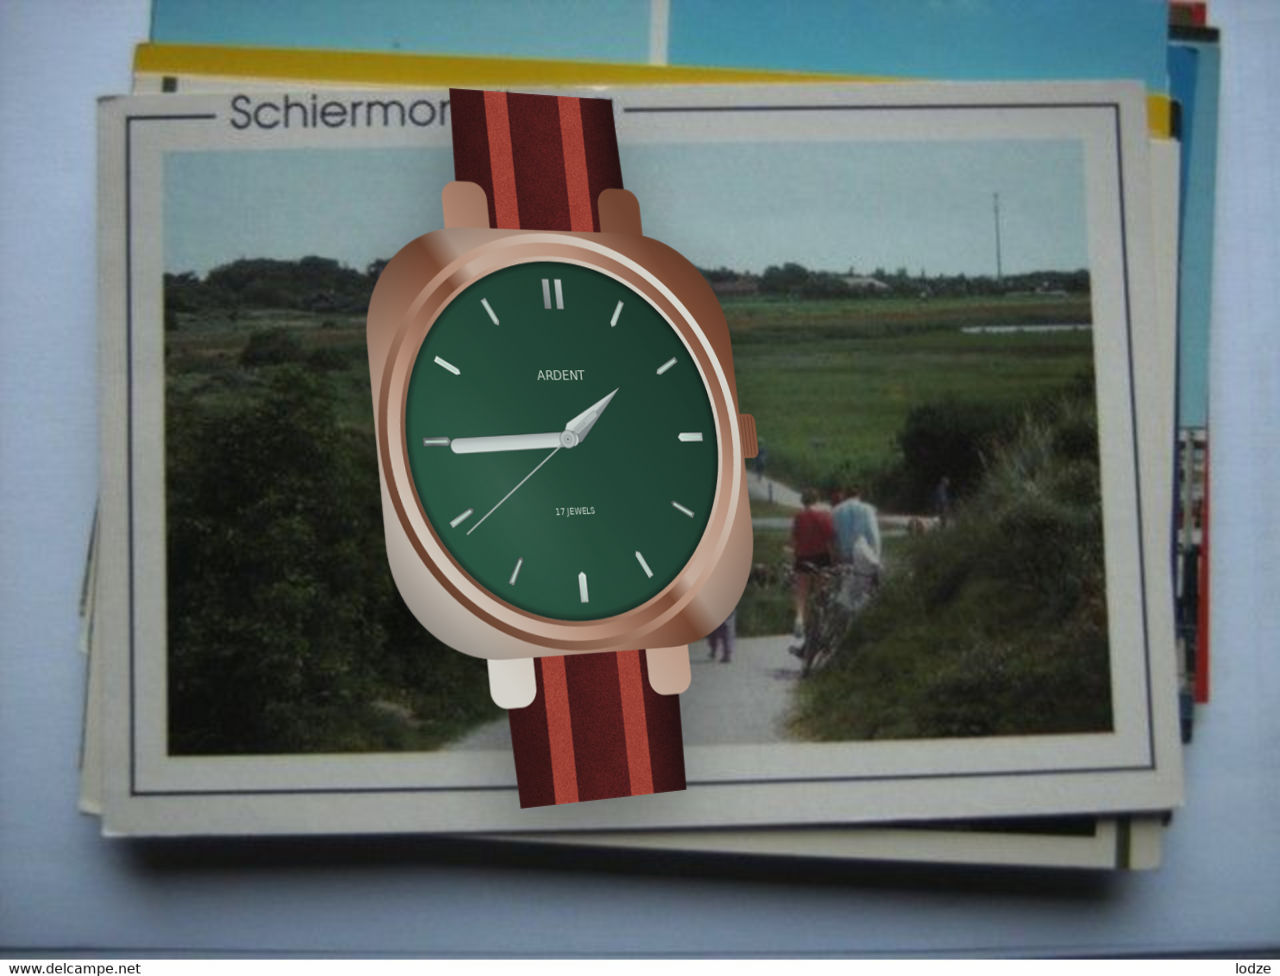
1,44,39
